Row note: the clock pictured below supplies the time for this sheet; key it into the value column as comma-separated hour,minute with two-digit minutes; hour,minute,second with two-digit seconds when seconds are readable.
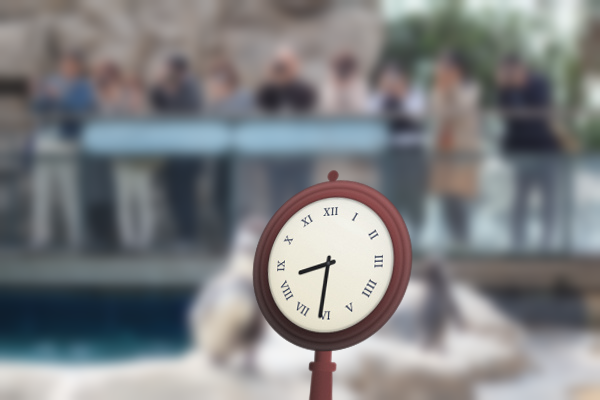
8,31
